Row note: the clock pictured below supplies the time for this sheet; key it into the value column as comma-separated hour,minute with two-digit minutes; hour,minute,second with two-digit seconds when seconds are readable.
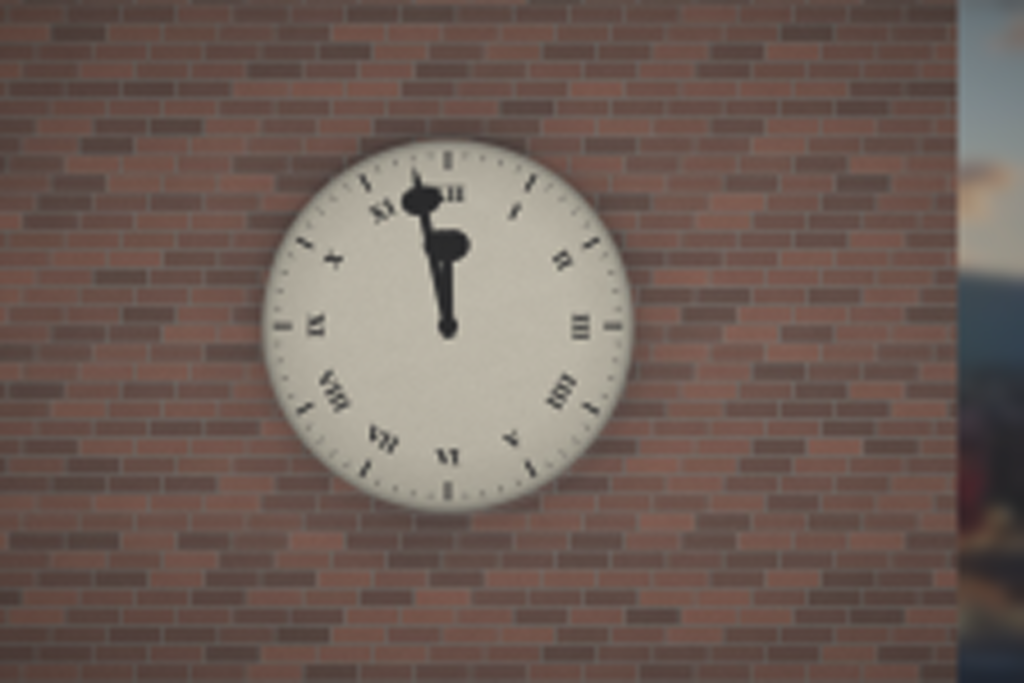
11,58
